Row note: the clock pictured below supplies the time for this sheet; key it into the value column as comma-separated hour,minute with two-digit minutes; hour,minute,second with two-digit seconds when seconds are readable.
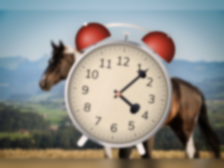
4,07
